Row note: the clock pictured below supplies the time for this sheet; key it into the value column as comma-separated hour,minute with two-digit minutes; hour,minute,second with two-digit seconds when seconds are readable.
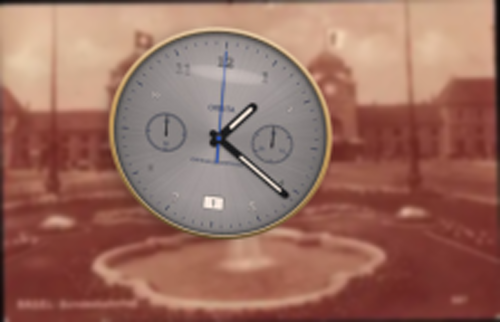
1,21
